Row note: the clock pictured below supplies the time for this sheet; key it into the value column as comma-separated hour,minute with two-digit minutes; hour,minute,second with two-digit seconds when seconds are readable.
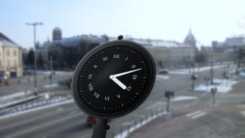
4,12
